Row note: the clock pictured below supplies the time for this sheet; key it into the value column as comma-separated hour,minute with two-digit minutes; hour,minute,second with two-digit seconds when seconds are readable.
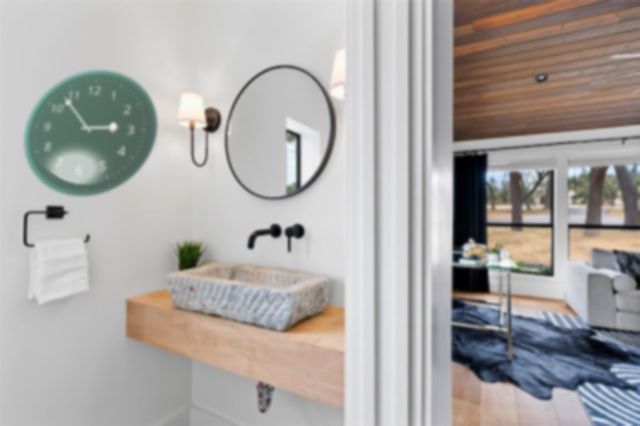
2,53
